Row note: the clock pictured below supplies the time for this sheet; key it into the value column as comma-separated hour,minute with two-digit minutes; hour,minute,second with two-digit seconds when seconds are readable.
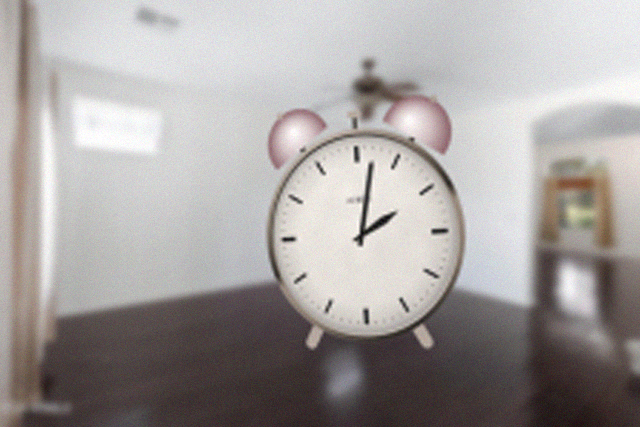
2,02
